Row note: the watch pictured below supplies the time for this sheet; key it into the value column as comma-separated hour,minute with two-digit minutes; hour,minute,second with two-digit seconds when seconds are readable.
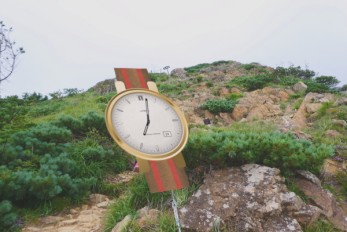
7,02
